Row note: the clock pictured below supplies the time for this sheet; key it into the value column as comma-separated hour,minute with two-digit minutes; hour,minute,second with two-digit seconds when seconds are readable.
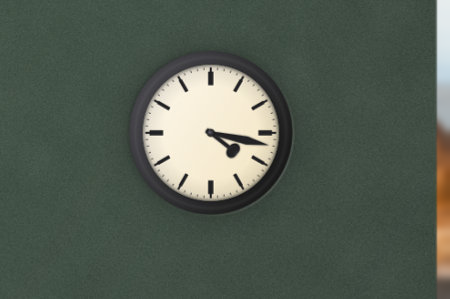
4,17
